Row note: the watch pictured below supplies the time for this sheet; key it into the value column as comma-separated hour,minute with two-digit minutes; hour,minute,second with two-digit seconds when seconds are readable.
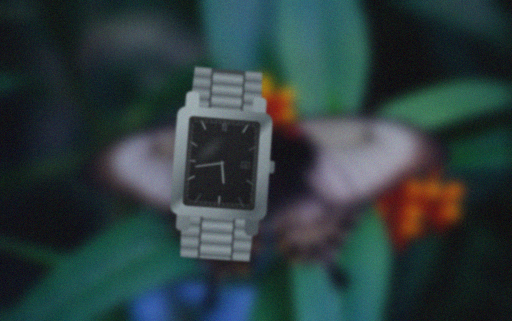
5,43
